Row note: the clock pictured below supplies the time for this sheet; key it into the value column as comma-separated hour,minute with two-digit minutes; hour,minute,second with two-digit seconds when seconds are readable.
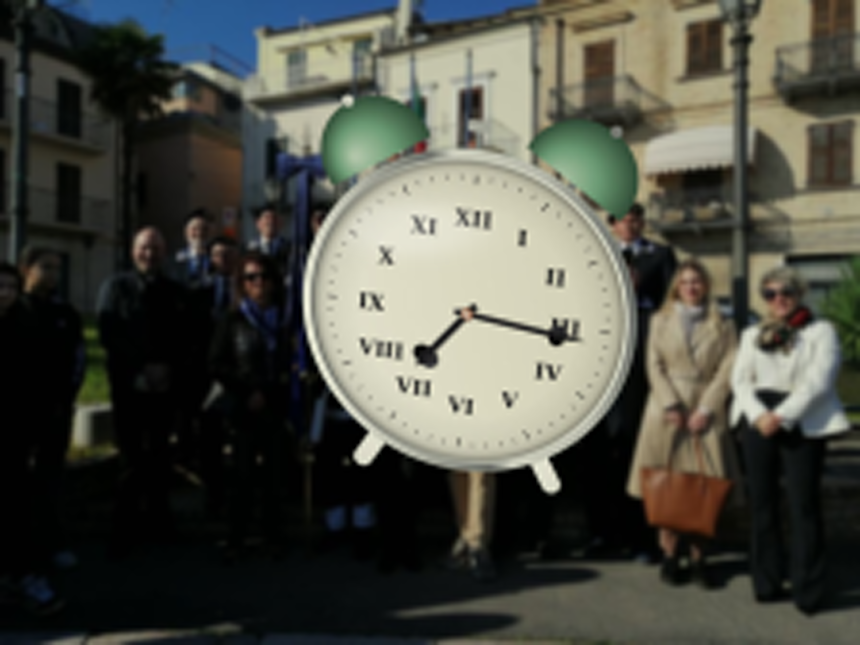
7,16
